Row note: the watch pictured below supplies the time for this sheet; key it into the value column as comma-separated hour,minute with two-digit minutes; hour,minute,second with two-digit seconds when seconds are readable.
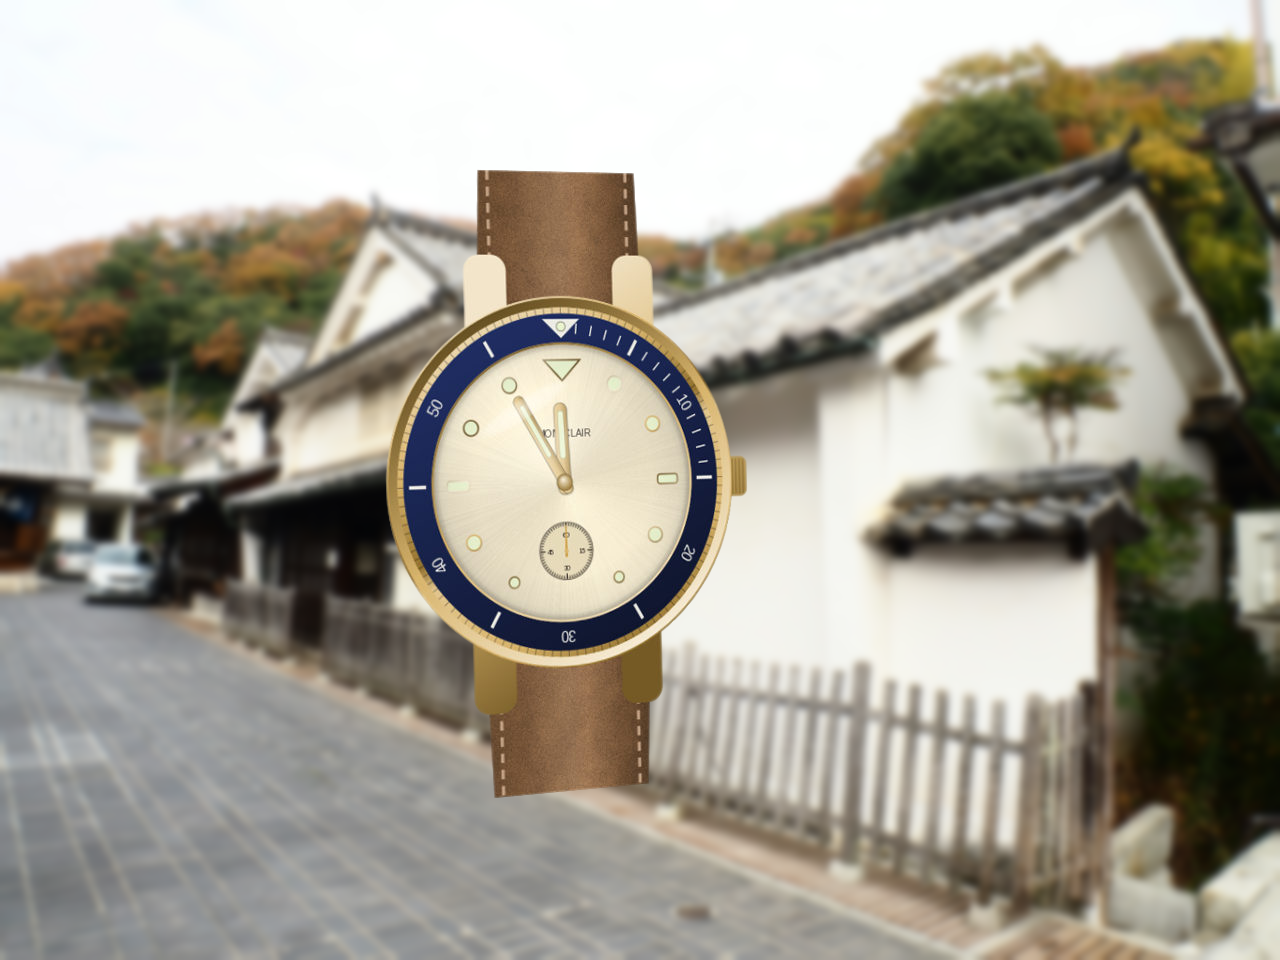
11,55
